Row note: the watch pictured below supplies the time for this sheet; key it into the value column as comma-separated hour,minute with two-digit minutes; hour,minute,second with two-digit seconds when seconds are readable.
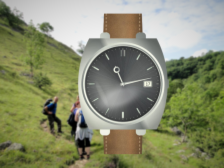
11,13
